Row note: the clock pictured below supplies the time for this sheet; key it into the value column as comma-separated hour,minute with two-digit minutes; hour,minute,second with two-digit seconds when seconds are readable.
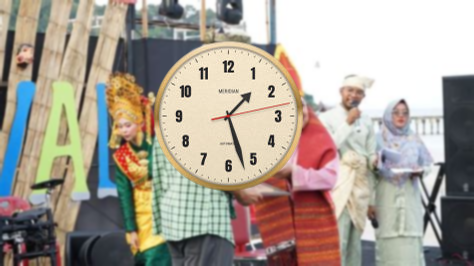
1,27,13
